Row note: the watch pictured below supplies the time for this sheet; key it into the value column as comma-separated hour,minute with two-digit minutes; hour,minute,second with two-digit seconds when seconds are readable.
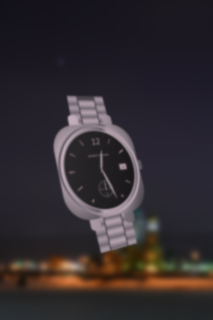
12,27
